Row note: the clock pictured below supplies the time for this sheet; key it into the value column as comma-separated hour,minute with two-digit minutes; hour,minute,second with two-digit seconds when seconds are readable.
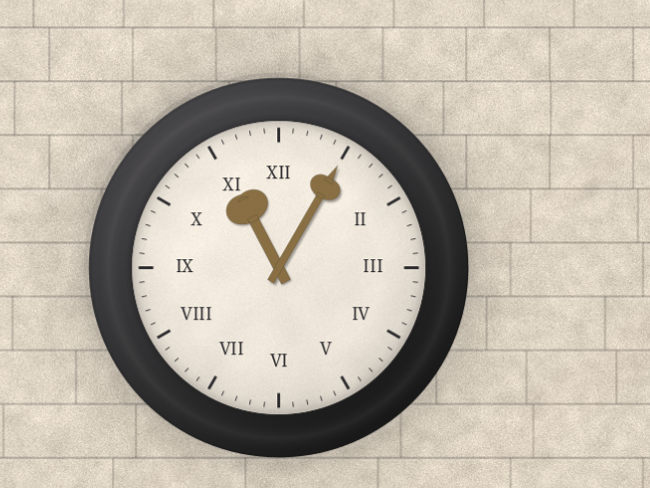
11,05
